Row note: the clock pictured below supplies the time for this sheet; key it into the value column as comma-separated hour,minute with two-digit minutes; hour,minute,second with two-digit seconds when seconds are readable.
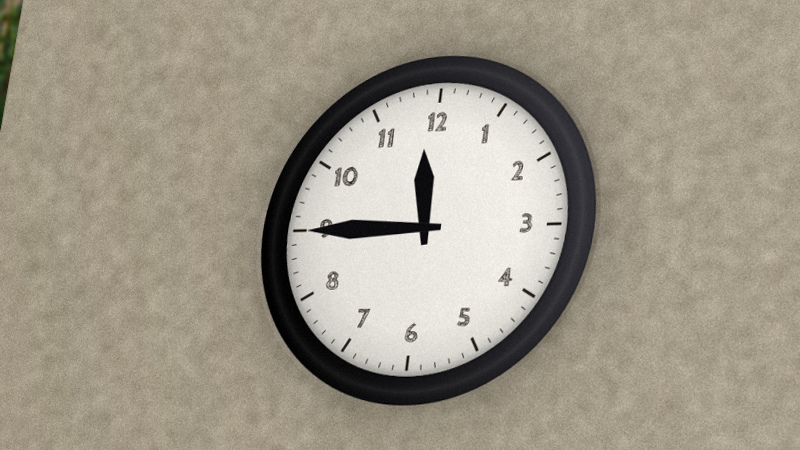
11,45
